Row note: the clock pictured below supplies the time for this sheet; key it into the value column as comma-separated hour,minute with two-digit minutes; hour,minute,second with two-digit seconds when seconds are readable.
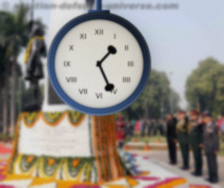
1,26
